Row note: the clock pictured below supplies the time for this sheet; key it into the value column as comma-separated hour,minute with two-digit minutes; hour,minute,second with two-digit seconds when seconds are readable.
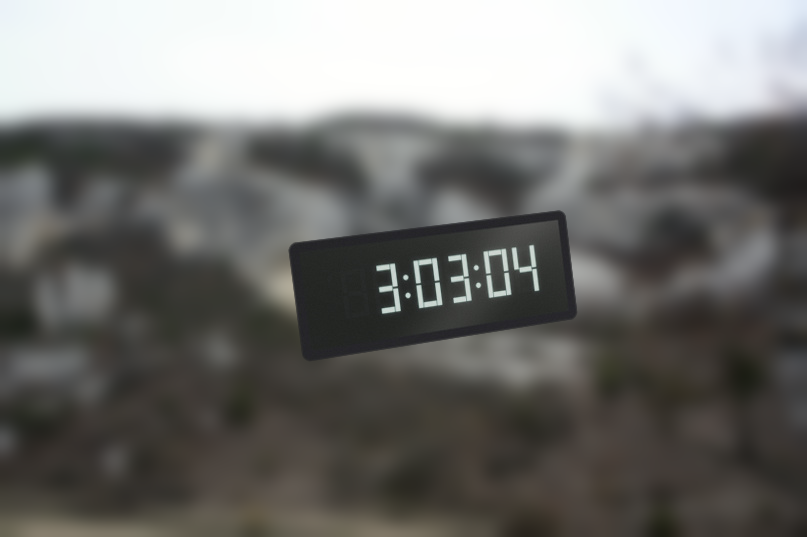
3,03,04
